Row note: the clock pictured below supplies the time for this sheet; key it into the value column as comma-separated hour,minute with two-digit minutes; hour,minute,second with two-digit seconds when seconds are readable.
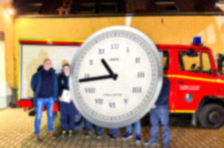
10,44
